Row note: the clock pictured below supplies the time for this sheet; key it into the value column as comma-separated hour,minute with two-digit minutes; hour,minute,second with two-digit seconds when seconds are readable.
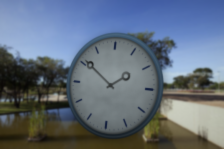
1,51
